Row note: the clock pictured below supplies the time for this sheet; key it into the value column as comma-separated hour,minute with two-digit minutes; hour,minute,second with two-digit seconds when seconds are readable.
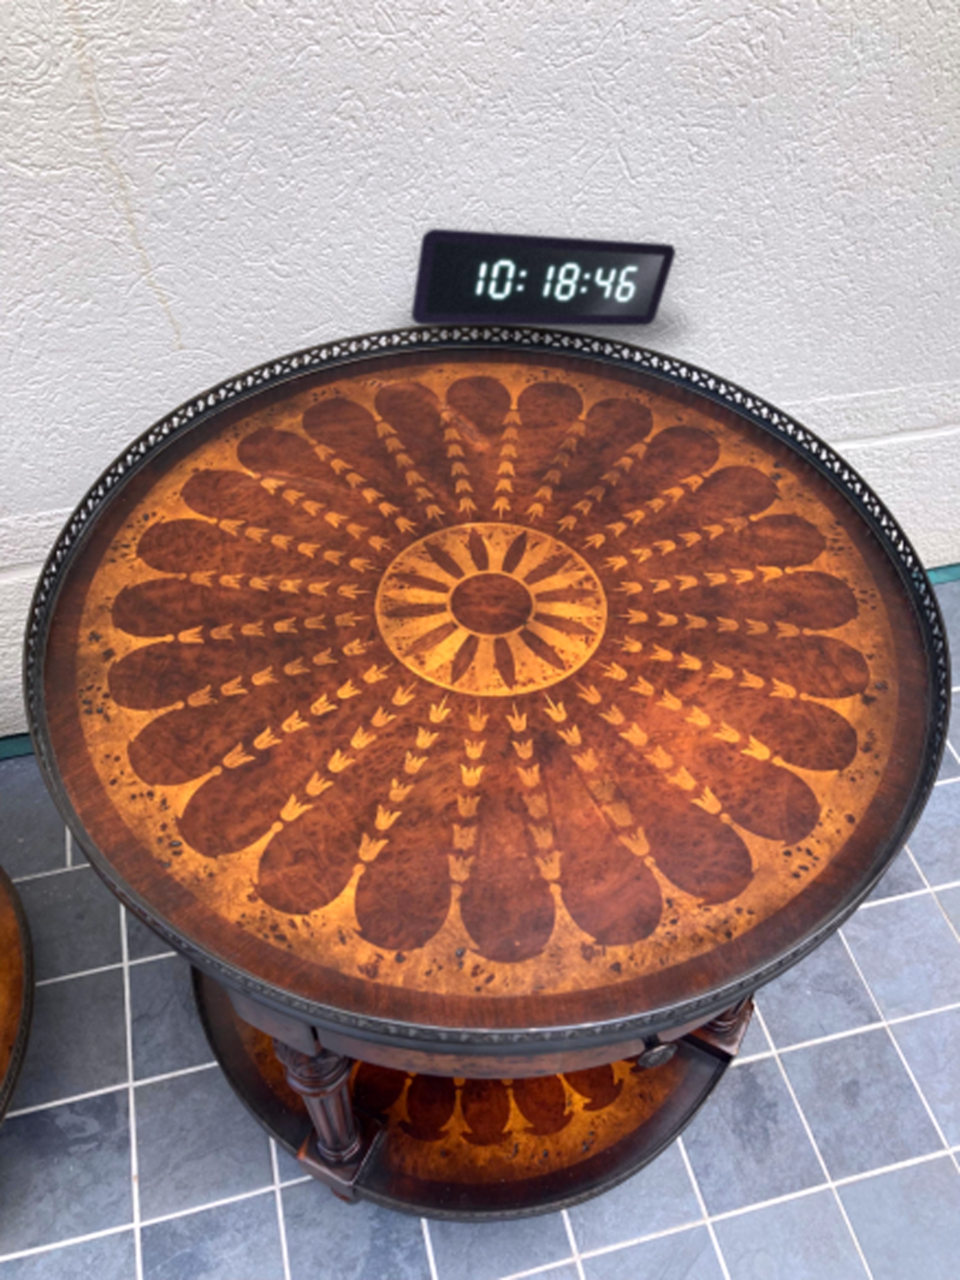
10,18,46
